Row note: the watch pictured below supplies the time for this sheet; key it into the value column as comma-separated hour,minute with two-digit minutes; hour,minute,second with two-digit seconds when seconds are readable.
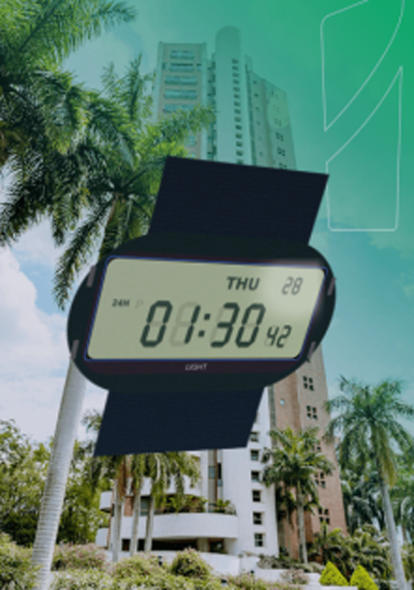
1,30,42
